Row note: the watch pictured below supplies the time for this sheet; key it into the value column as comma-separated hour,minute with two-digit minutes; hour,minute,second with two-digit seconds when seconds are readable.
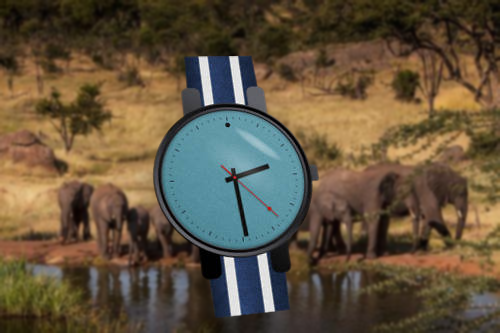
2,29,23
